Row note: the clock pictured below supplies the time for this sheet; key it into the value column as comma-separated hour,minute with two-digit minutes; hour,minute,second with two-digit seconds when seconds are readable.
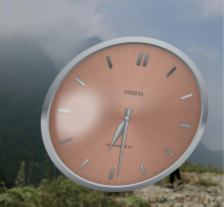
6,29
